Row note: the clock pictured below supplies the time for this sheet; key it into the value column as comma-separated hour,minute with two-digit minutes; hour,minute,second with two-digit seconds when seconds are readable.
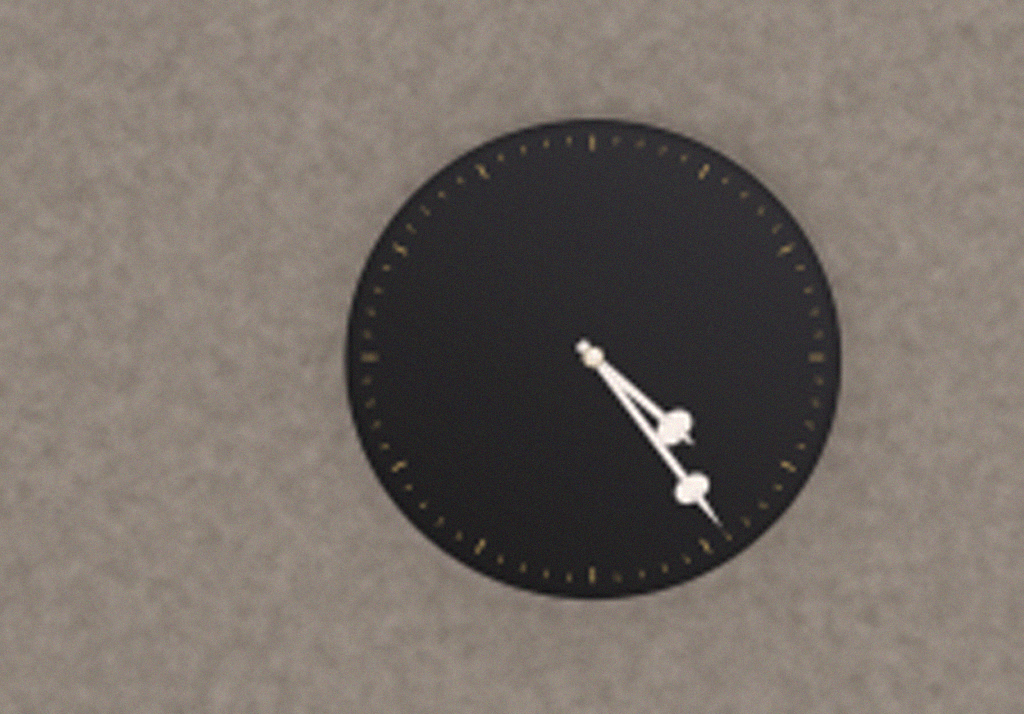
4,24
